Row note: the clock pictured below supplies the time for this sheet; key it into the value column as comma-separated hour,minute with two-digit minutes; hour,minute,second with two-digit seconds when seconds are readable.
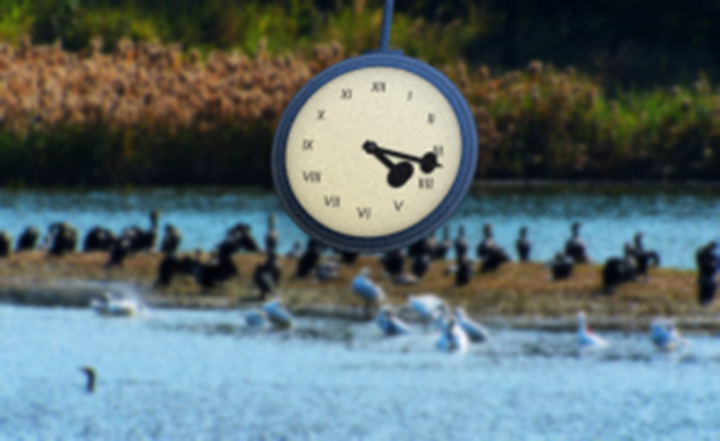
4,17
